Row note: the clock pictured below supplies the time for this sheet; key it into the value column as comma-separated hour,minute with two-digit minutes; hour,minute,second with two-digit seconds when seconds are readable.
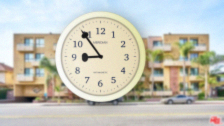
8,54
